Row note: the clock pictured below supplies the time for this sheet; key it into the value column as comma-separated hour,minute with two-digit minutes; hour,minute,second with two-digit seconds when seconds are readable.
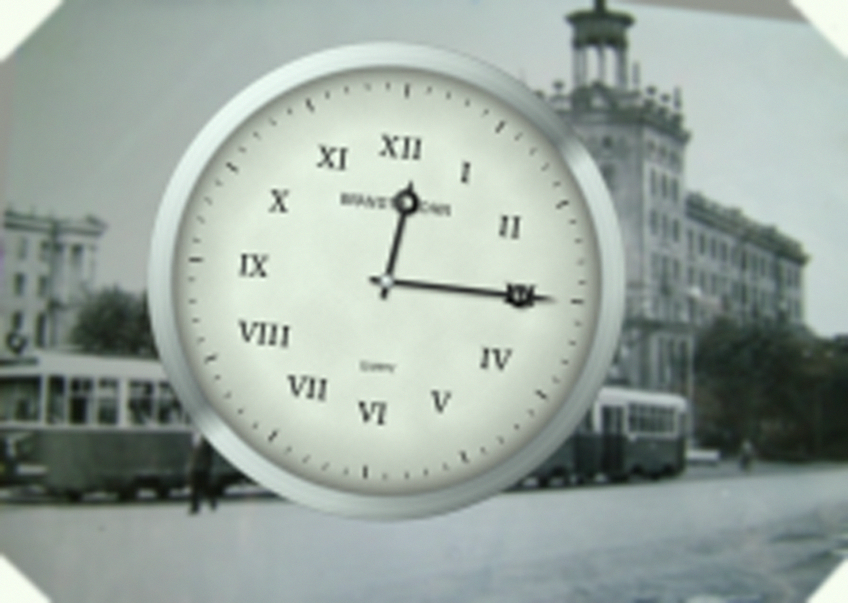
12,15
